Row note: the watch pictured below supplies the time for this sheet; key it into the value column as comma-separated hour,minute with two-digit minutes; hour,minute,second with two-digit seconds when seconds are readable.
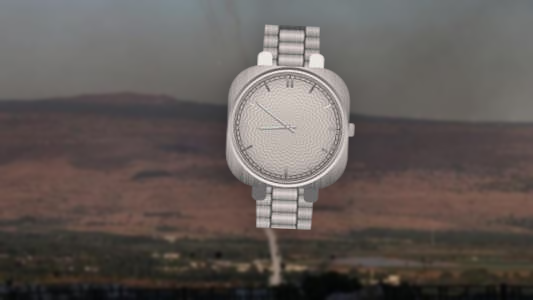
8,51
